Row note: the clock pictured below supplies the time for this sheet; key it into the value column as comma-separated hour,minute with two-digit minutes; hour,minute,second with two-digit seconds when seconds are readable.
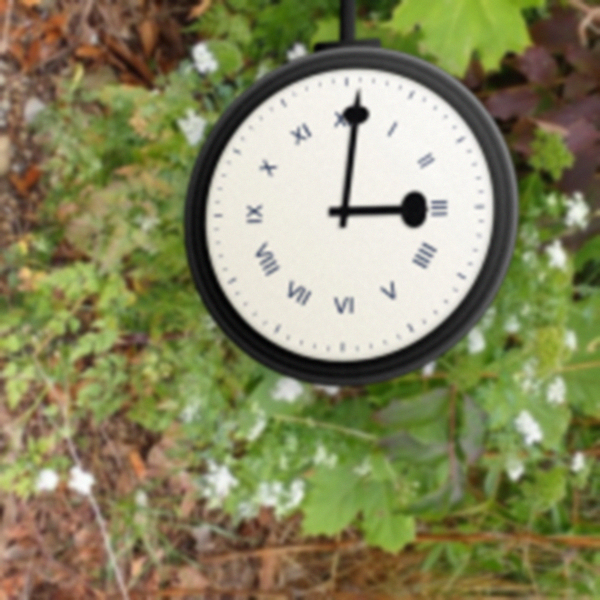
3,01
